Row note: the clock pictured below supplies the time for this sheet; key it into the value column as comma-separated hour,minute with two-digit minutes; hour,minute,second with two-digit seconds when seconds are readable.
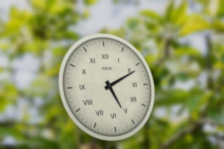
5,11
